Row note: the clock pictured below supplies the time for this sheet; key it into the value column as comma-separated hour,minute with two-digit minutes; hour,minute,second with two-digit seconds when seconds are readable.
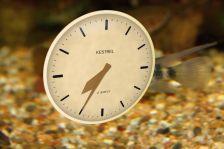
7,35
